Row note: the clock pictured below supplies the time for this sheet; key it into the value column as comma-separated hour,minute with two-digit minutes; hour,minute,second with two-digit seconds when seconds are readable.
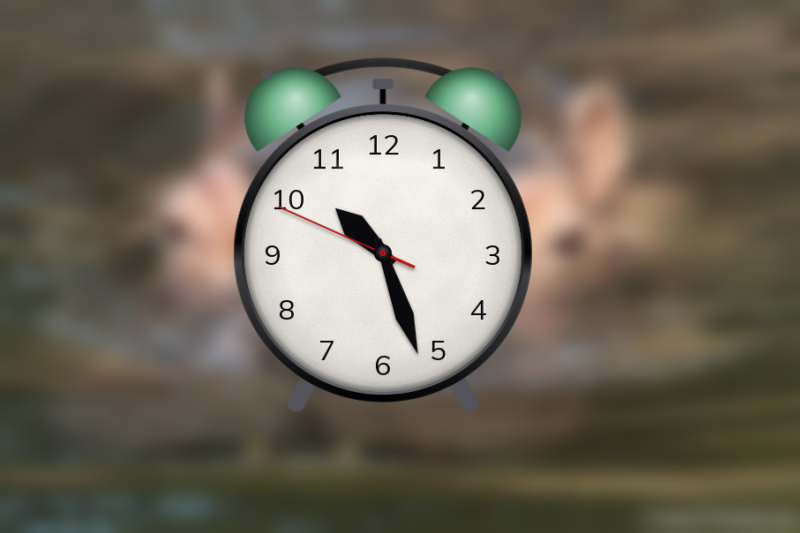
10,26,49
